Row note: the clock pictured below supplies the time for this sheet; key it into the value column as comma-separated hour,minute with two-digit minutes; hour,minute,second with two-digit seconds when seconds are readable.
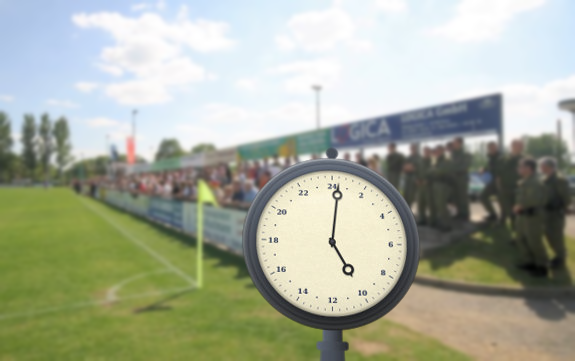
10,01
